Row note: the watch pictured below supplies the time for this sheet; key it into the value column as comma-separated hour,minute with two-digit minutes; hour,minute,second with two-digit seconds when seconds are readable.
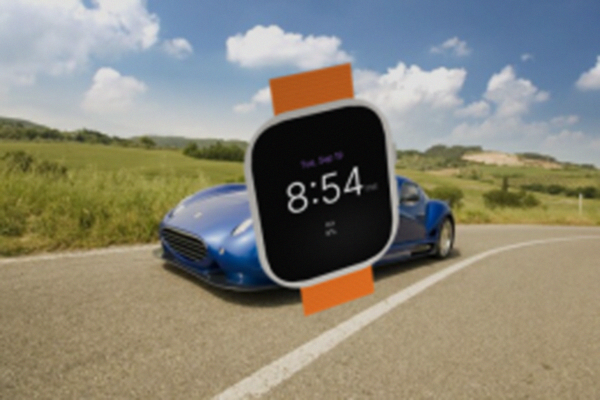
8,54
